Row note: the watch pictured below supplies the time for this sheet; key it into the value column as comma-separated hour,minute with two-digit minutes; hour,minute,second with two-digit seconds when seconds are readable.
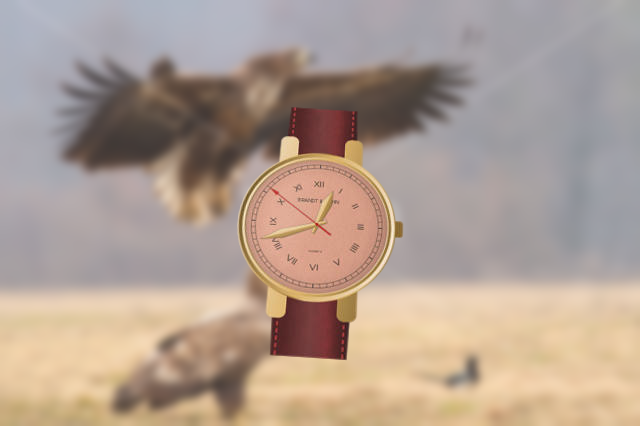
12,41,51
